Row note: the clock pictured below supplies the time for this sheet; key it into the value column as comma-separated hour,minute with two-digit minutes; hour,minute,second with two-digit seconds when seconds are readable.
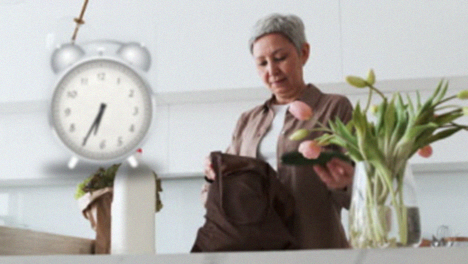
6,35
